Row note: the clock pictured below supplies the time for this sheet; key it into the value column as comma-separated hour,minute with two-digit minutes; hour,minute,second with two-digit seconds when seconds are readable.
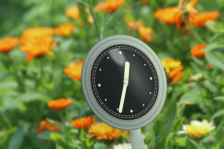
12,34
